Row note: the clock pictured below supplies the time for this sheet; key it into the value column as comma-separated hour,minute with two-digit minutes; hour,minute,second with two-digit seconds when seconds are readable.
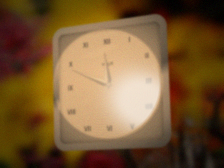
11,49
